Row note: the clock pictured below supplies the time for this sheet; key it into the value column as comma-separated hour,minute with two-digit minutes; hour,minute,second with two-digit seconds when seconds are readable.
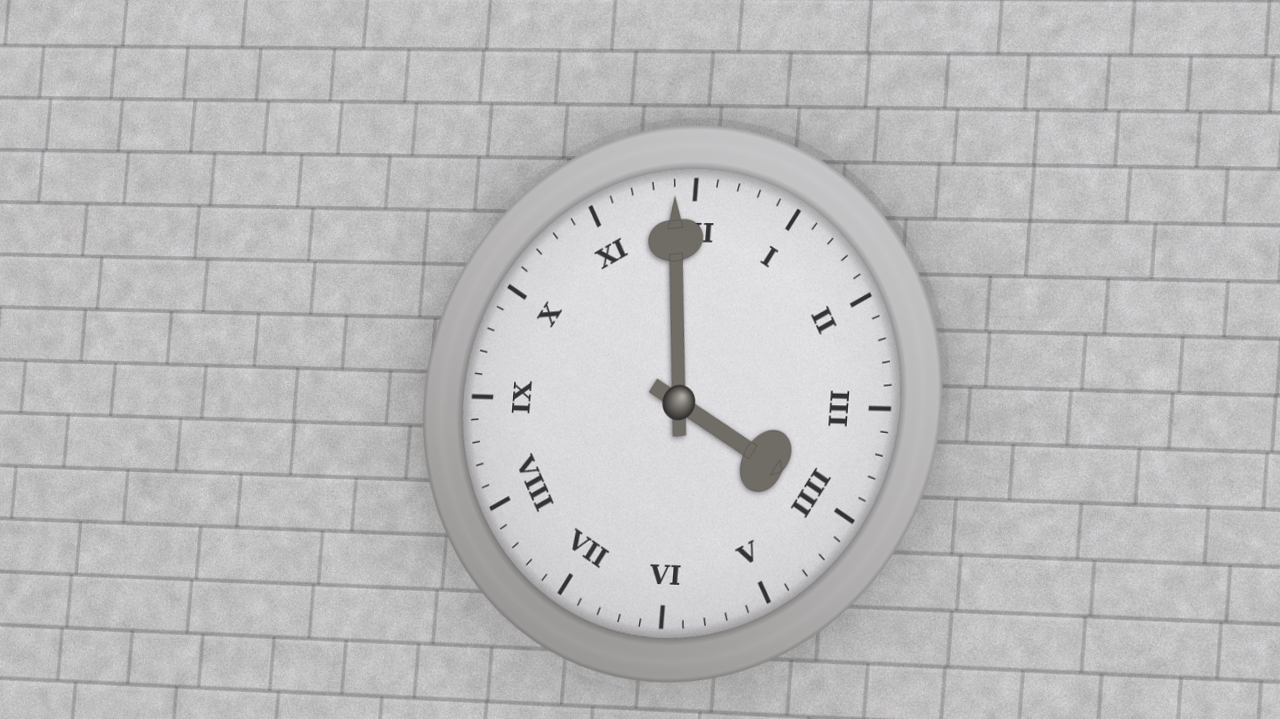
3,59
